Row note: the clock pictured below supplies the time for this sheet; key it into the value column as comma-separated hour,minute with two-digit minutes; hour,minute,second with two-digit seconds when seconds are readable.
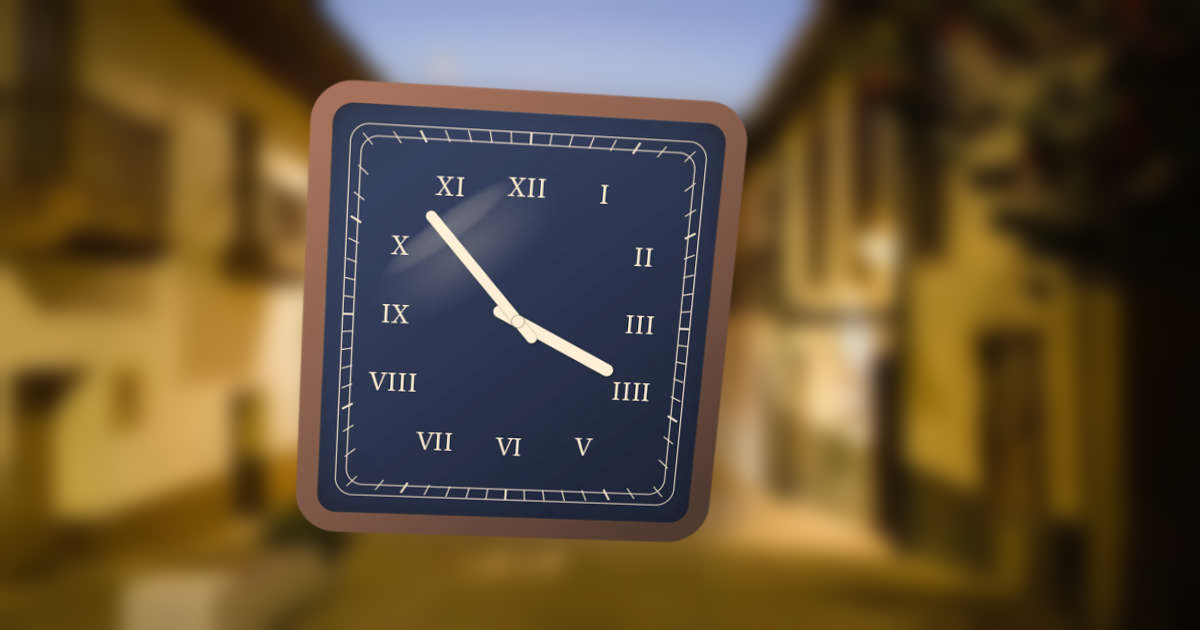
3,53
